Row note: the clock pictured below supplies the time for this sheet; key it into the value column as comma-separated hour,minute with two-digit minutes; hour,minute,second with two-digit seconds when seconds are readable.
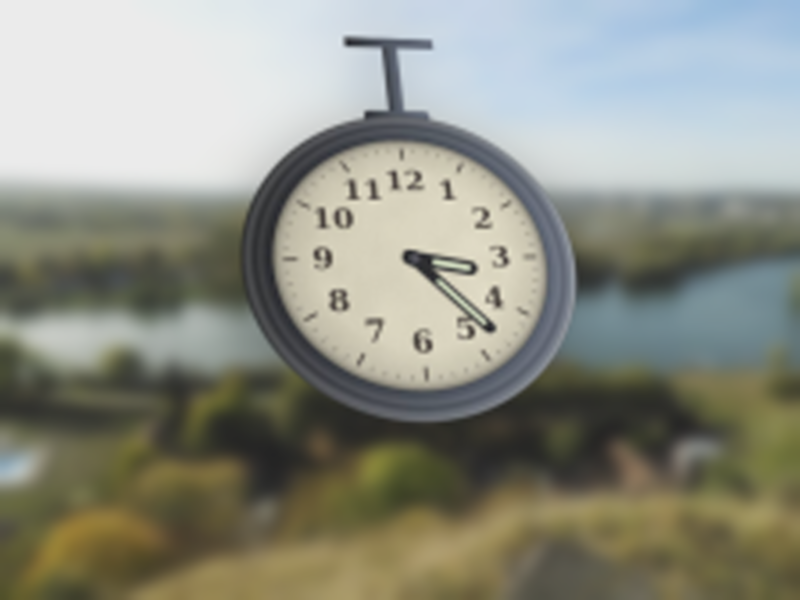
3,23
